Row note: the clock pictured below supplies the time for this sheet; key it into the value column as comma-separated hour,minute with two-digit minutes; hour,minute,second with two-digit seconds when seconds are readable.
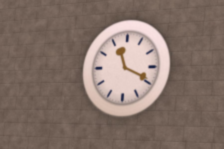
11,19
